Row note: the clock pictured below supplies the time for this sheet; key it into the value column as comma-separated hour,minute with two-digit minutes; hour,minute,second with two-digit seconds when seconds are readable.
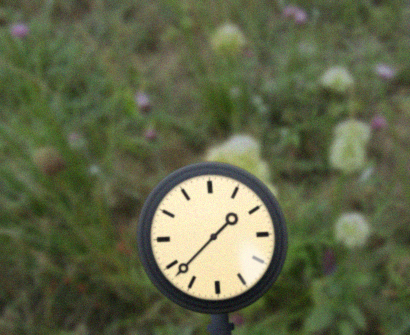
1,38
